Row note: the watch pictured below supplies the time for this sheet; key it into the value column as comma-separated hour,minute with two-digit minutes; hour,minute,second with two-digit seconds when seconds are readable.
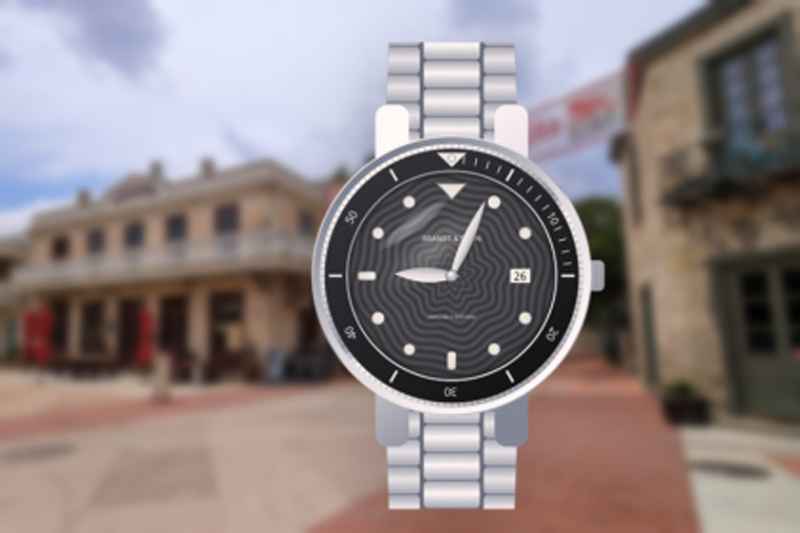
9,04
